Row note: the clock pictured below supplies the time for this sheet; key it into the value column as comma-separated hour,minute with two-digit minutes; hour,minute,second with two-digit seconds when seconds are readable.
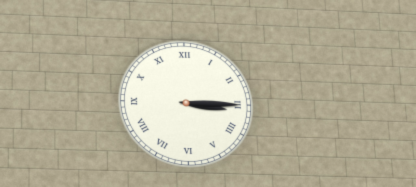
3,15
